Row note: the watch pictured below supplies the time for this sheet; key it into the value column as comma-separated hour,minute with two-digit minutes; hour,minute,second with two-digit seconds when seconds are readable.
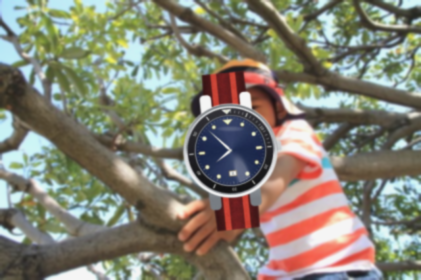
7,53
